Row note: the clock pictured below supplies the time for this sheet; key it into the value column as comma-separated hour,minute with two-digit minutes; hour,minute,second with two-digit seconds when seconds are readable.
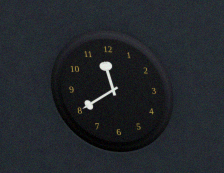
11,40
